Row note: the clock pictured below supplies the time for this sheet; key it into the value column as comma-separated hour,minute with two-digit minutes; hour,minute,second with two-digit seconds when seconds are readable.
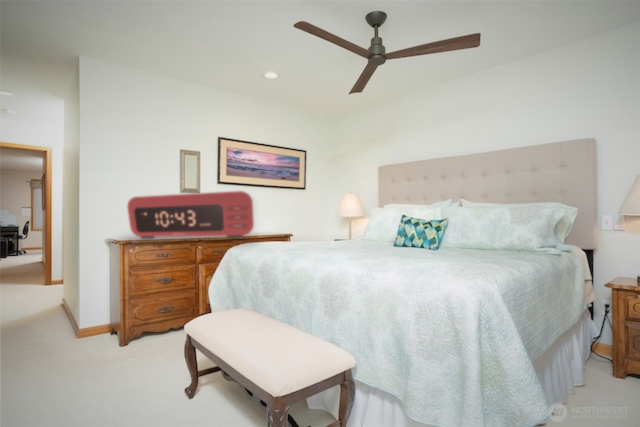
10,43
